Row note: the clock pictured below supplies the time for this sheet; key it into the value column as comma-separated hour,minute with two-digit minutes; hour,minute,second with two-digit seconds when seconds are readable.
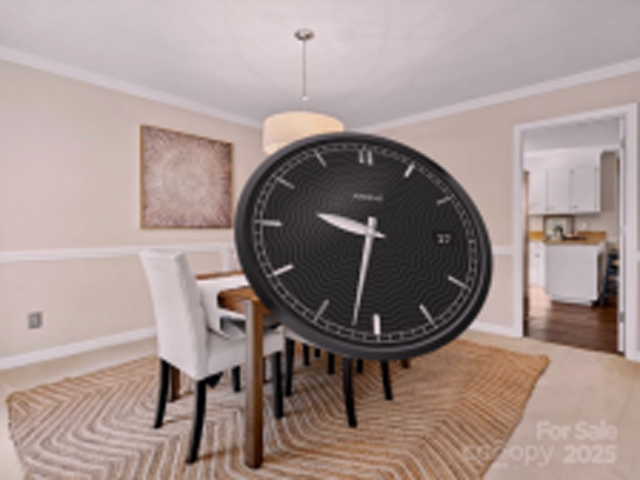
9,32
